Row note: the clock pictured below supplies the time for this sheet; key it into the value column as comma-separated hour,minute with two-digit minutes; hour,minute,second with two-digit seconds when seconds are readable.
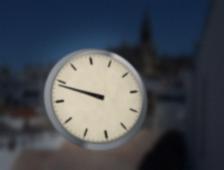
9,49
